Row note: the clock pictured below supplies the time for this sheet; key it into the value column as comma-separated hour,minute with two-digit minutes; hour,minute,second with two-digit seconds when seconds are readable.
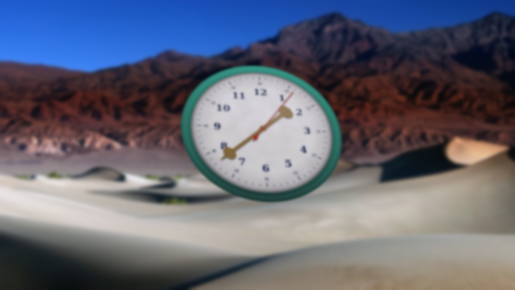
1,38,06
